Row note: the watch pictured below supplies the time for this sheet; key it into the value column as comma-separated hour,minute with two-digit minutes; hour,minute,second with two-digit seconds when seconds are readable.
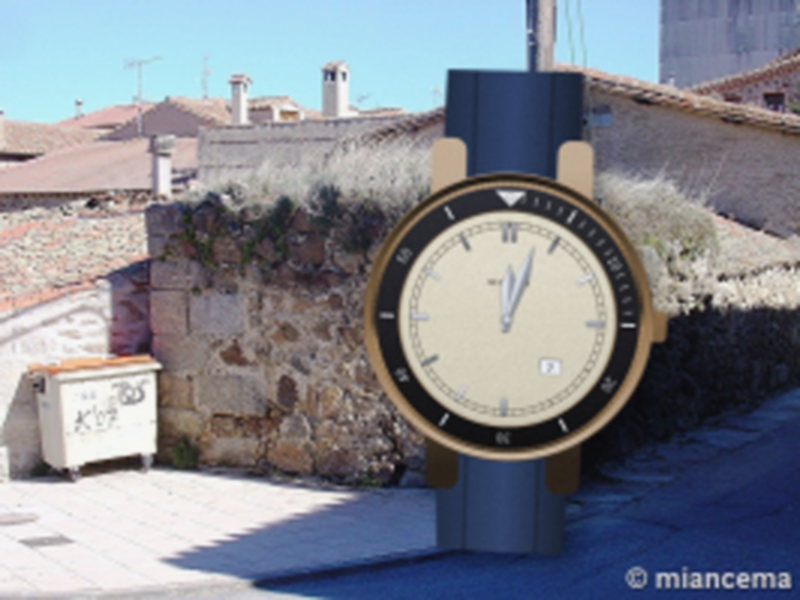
12,03
